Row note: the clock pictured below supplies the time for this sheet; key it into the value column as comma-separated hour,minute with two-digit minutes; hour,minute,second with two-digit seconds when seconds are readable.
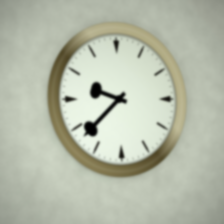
9,38
